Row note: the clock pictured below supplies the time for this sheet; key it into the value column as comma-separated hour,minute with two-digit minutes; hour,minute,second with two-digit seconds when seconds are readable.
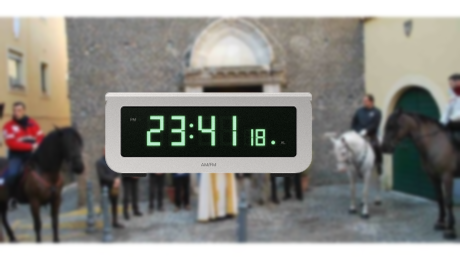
23,41,18
